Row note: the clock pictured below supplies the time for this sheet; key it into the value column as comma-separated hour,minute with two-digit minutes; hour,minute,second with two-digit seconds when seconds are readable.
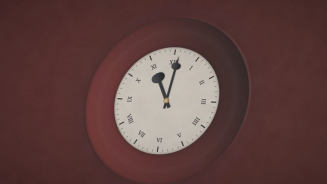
11,01
